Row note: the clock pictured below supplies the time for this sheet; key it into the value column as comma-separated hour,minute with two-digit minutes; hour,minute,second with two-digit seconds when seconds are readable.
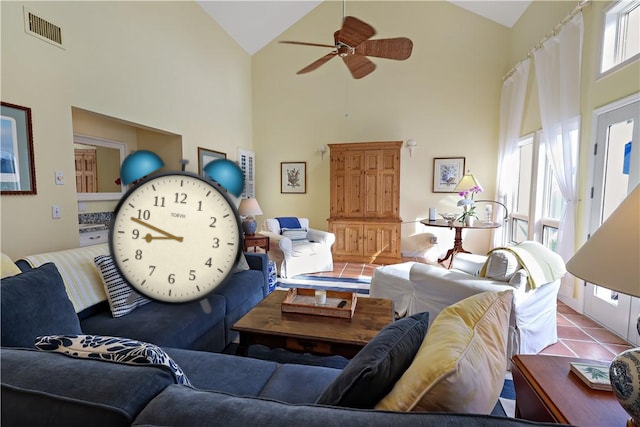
8,48
